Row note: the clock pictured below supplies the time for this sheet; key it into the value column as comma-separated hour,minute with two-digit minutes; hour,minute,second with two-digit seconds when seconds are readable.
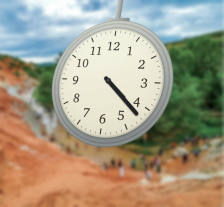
4,22
